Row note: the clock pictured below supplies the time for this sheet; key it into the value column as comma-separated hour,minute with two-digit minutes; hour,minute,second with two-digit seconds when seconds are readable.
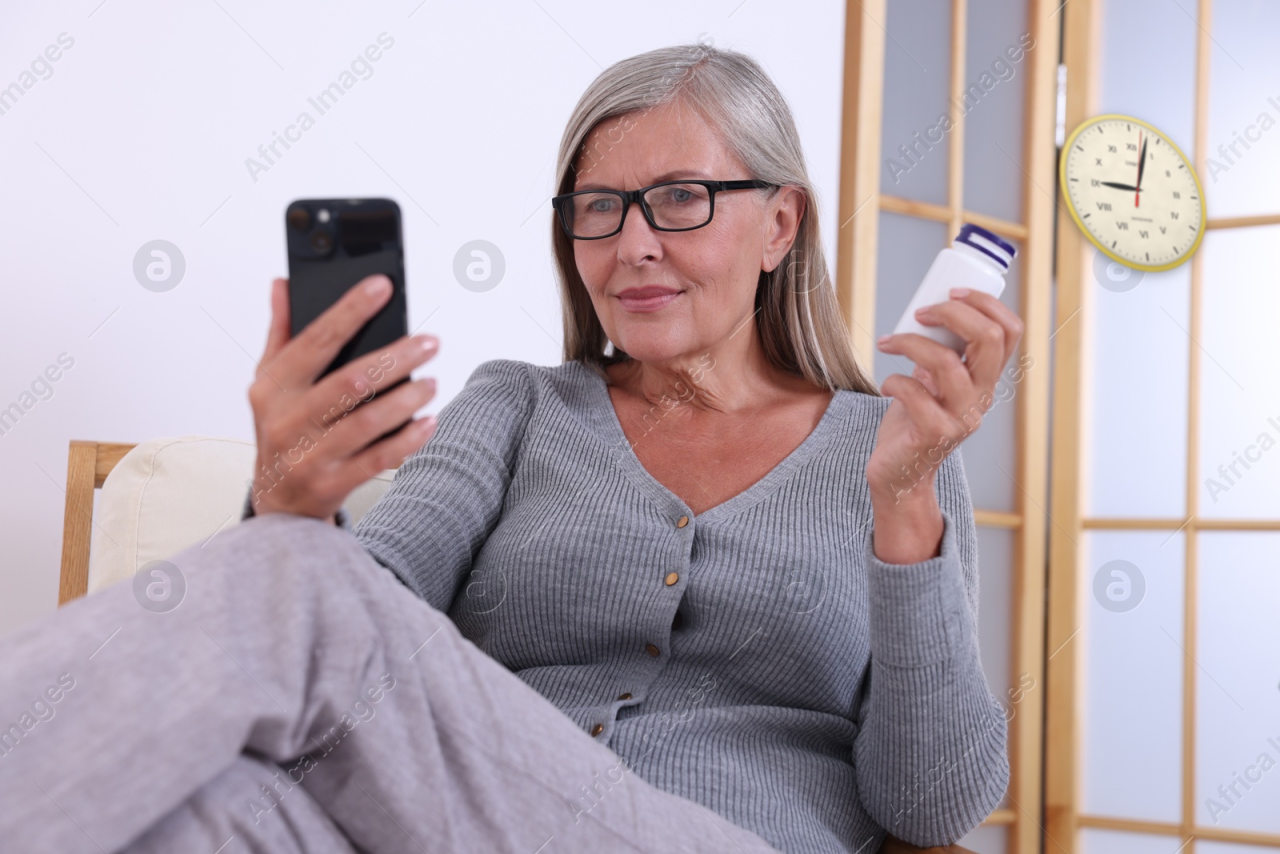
9,03,02
